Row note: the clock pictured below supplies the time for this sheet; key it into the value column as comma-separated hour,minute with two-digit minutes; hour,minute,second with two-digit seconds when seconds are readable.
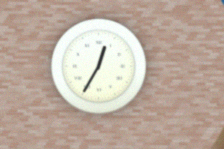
12,35
